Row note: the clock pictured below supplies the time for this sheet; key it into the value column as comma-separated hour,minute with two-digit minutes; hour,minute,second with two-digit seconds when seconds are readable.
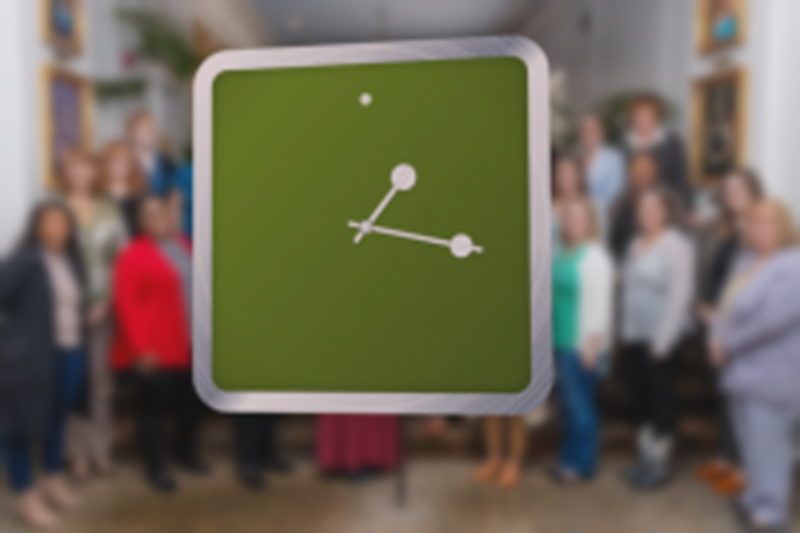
1,17
